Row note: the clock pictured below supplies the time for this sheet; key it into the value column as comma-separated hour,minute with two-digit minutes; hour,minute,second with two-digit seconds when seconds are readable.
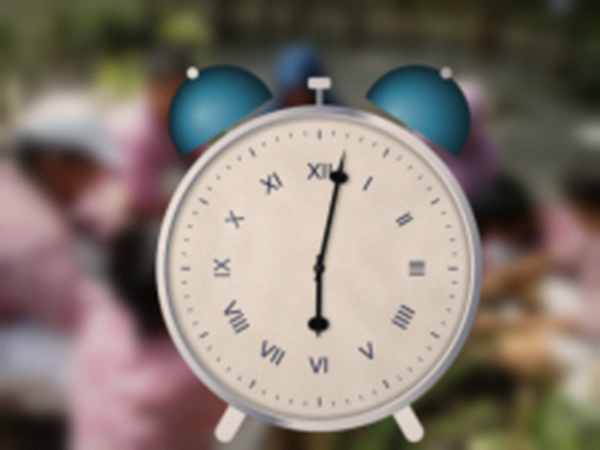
6,02
